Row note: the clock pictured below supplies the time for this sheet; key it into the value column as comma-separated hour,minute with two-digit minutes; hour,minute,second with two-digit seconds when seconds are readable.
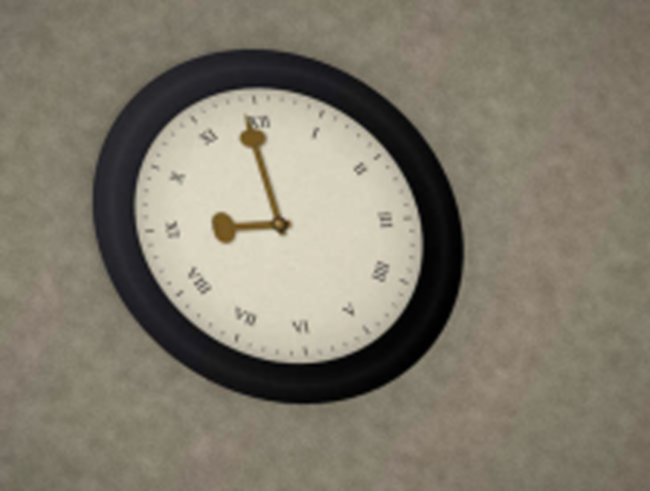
8,59
